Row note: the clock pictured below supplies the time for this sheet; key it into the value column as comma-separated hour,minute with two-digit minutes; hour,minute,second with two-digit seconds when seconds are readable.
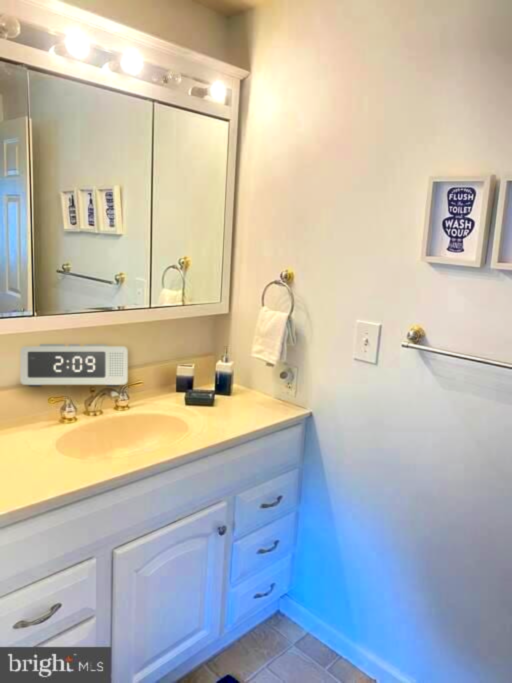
2,09
